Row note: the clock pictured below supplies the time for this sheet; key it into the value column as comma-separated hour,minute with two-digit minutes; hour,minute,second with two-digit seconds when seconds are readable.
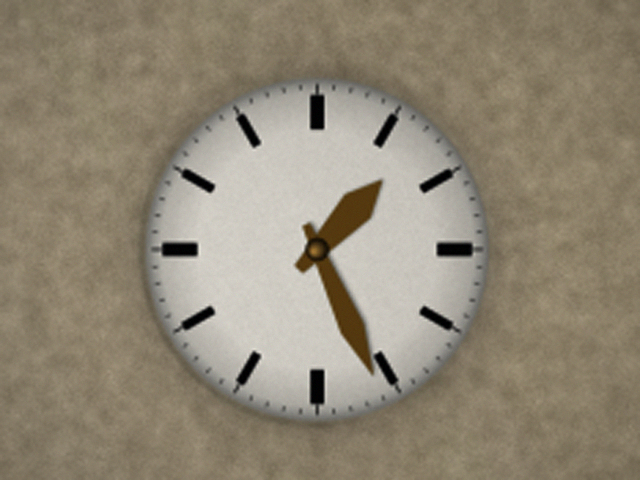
1,26
